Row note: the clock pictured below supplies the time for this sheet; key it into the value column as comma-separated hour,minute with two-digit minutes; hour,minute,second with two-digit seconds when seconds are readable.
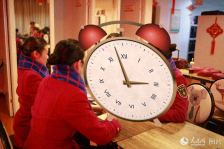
2,58
